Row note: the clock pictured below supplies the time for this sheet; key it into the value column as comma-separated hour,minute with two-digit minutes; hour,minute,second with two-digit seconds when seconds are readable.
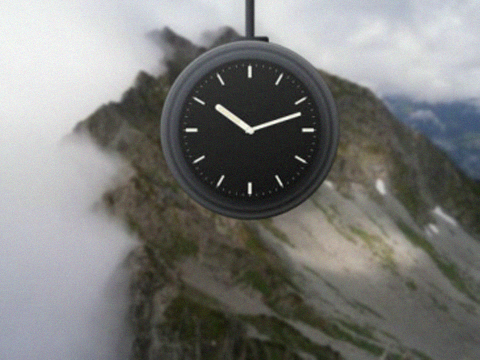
10,12
